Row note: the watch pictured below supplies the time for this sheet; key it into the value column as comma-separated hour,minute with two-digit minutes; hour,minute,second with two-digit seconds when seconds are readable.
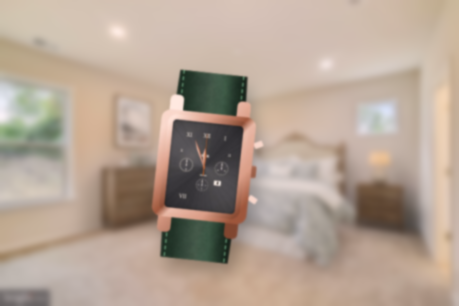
11,56
